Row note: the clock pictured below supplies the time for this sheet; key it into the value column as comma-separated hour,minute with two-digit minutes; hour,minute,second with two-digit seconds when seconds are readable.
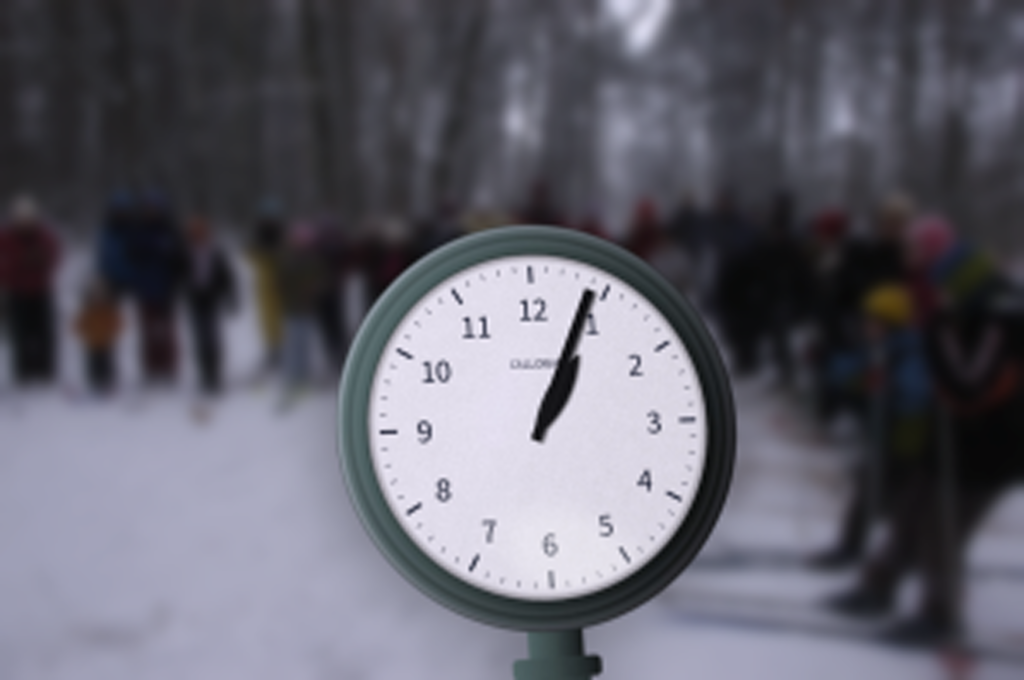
1,04
